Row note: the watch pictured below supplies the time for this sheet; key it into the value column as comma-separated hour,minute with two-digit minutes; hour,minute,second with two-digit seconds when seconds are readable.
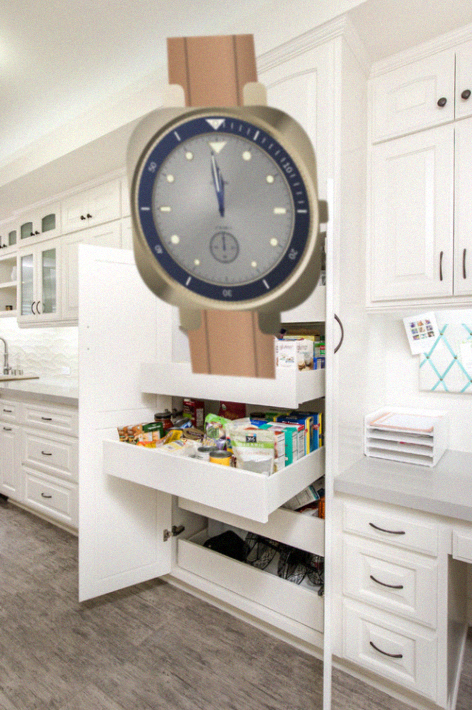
11,59
